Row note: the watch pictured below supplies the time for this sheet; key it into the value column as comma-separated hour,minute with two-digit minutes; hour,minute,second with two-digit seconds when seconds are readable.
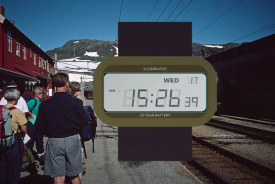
15,26,39
